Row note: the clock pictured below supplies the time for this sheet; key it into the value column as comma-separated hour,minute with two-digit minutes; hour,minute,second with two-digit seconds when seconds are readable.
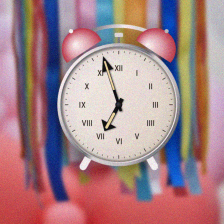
6,57
